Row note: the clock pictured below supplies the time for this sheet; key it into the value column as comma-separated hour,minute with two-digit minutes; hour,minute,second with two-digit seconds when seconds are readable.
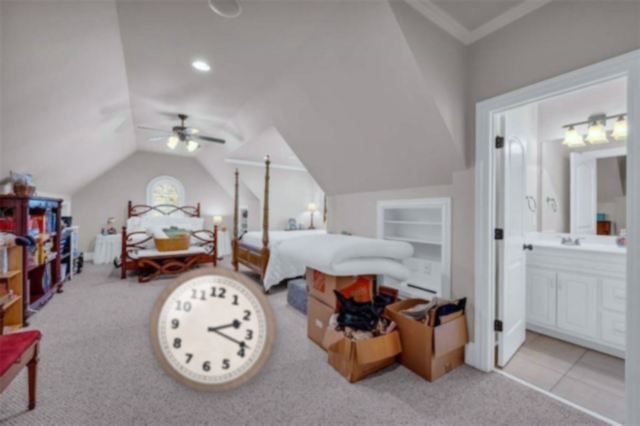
2,18
